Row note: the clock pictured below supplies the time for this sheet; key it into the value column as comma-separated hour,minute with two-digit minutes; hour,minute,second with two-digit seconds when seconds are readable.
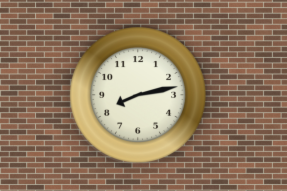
8,13
